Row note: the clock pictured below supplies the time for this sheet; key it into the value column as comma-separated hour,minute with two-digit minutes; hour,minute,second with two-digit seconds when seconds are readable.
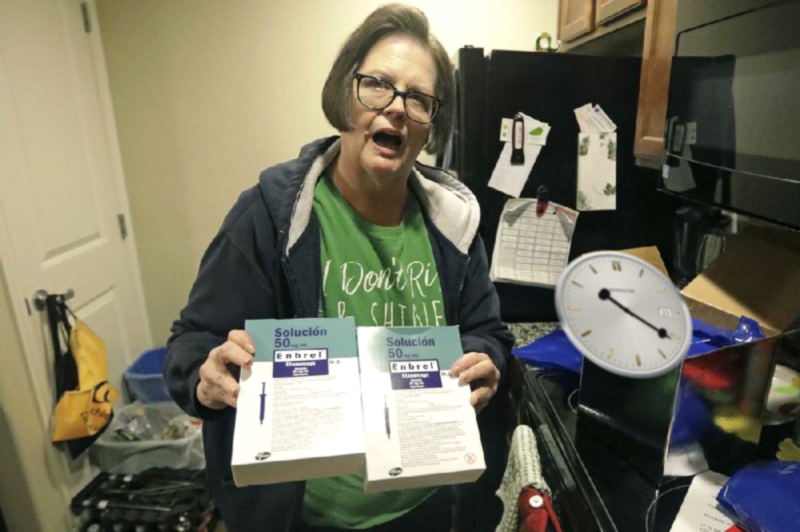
10,21
